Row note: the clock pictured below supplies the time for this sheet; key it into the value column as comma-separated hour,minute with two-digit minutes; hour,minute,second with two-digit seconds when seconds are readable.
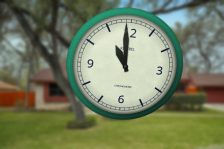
10,59
